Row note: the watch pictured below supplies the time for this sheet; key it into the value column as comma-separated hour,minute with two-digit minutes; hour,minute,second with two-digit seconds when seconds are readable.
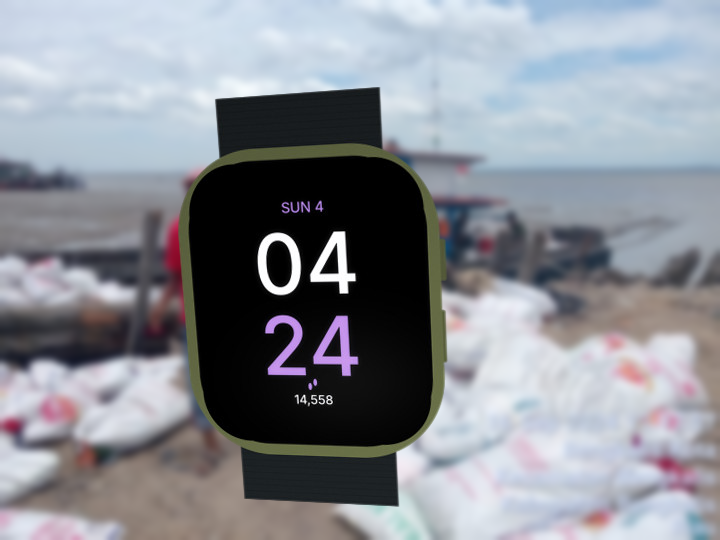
4,24
